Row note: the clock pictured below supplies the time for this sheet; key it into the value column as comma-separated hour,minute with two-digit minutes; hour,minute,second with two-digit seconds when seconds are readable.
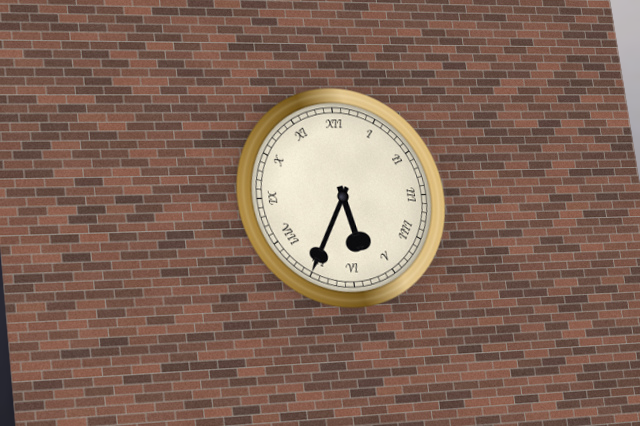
5,35
